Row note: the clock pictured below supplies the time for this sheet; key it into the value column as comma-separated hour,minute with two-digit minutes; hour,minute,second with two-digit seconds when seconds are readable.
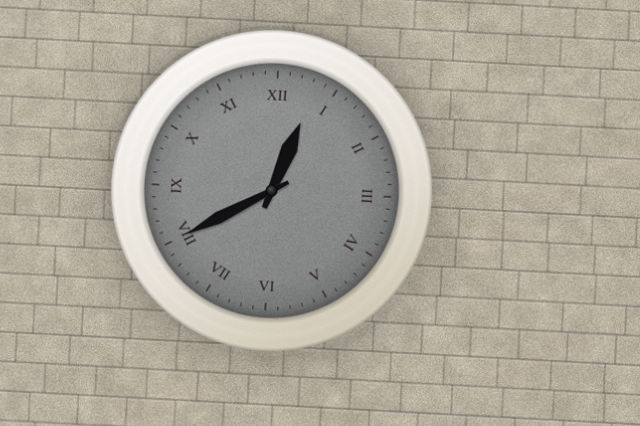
12,40
